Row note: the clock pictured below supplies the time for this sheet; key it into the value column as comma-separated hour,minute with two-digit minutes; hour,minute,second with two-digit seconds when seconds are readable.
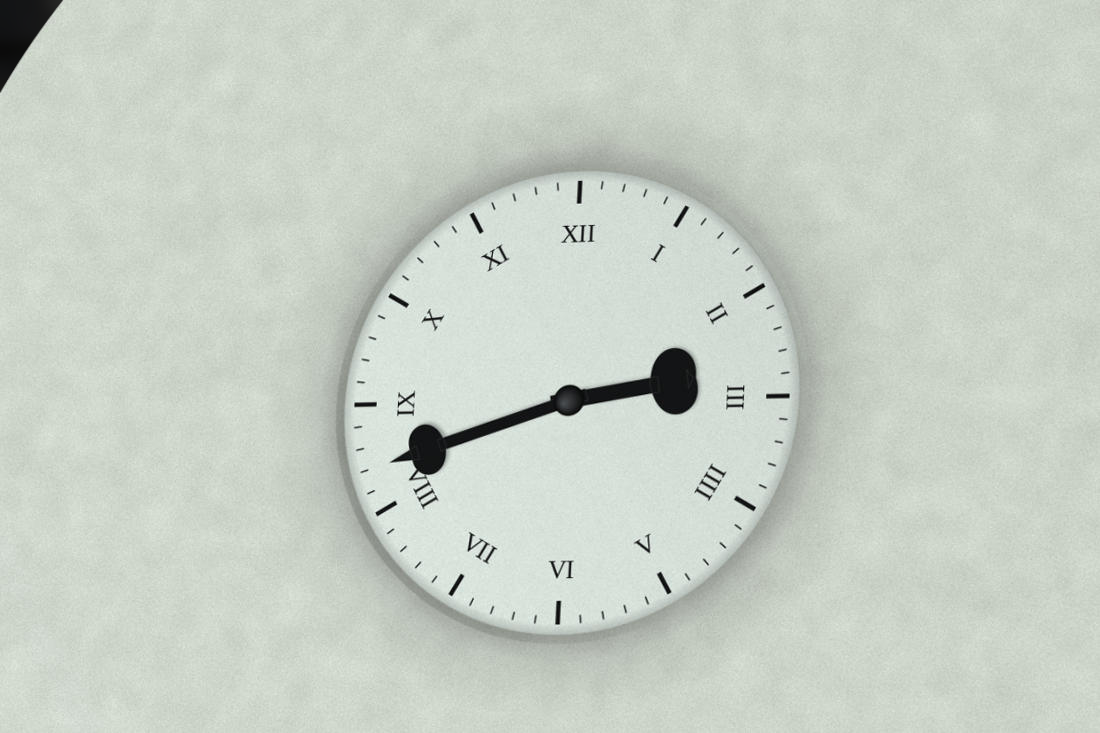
2,42
